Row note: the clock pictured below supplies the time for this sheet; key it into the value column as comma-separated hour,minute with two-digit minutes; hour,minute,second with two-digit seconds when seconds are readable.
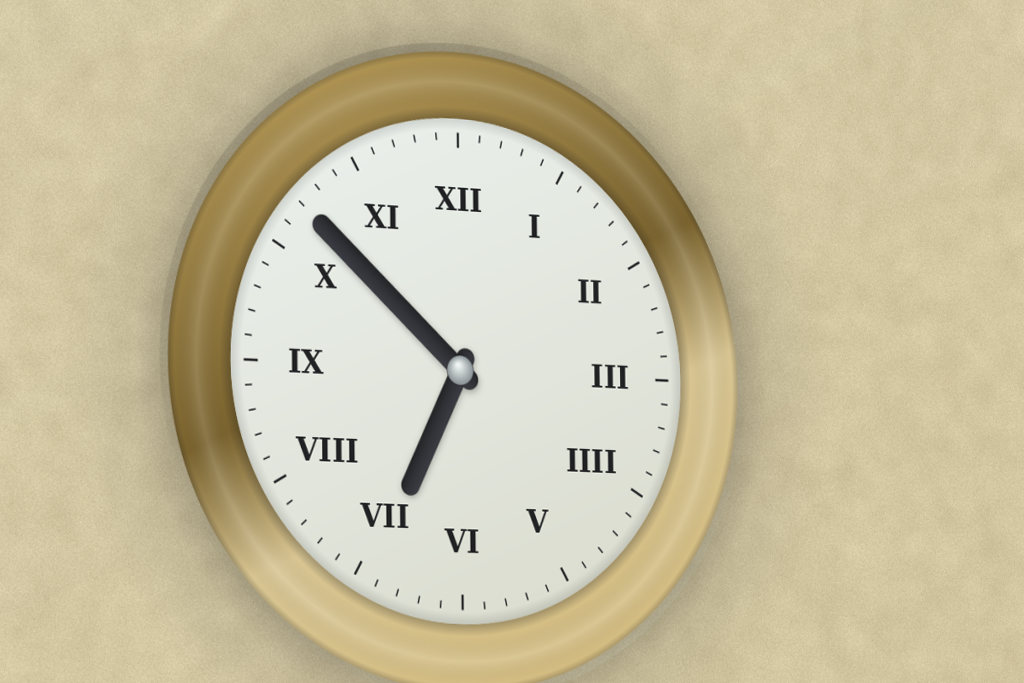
6,52
